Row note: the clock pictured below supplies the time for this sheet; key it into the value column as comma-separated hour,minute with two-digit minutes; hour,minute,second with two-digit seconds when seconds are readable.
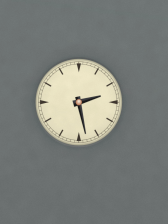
2,28
